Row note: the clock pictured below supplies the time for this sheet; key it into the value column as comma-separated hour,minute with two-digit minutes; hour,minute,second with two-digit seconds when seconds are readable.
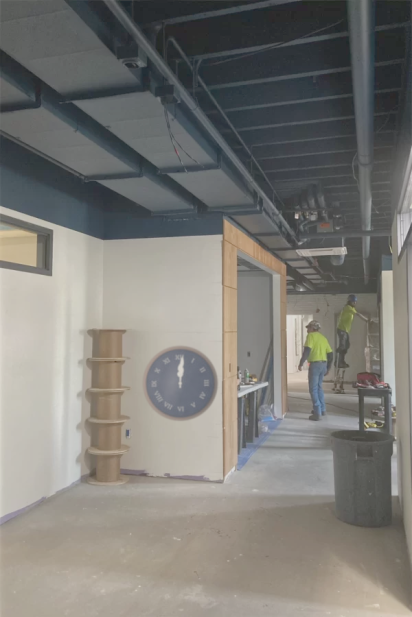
12,01
